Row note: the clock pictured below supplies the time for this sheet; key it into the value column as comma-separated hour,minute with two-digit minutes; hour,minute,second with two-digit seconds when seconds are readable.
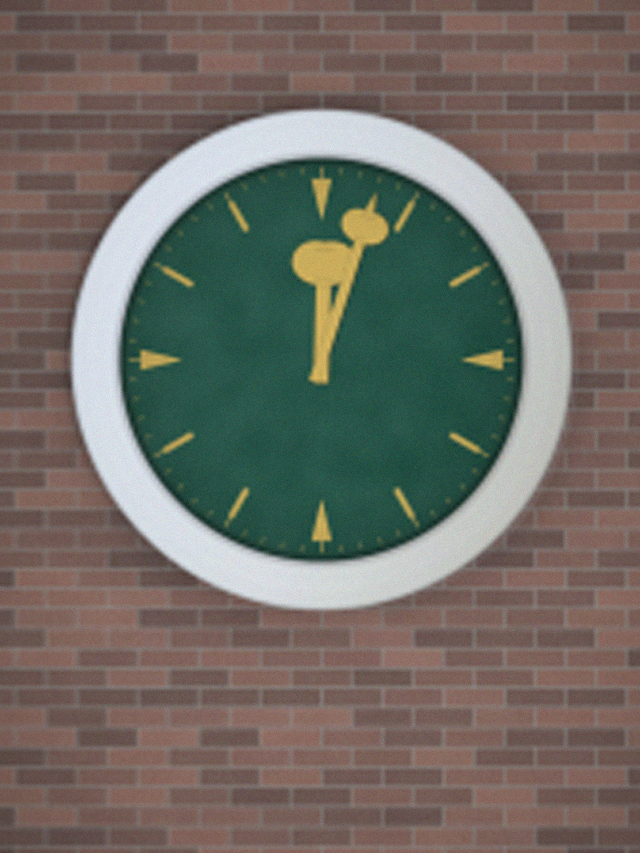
12,03
